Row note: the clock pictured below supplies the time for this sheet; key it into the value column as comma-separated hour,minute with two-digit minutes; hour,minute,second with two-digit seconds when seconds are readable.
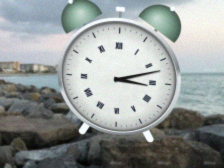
3,12
